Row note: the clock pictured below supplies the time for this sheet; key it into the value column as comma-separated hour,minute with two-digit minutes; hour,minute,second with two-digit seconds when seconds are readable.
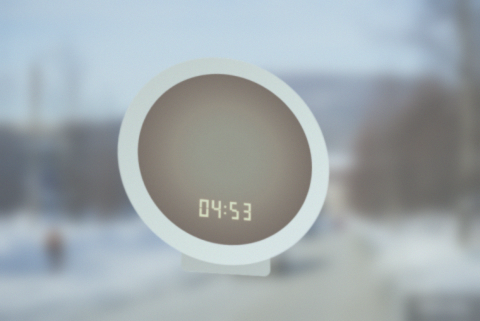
4,53
